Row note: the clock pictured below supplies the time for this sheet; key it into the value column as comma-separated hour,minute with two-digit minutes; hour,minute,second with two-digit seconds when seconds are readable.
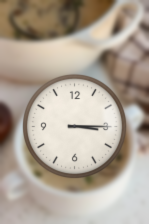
3,15
